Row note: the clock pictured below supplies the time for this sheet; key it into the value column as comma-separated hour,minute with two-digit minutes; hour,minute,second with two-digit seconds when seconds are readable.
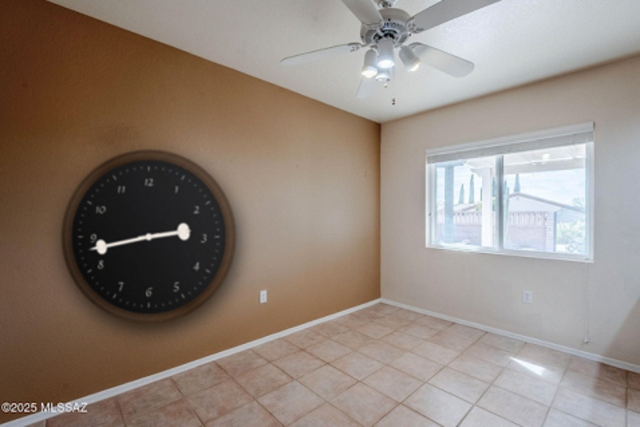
2,43
